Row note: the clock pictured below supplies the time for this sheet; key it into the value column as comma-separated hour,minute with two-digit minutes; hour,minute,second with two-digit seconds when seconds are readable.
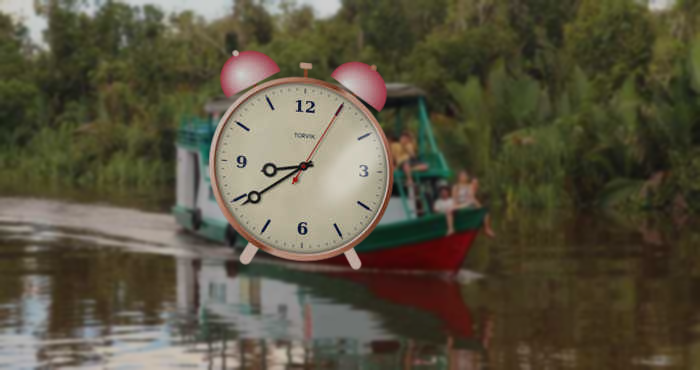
8,39,05
